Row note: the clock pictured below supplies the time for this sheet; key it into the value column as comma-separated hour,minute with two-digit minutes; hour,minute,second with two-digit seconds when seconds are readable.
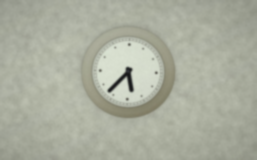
5,37
